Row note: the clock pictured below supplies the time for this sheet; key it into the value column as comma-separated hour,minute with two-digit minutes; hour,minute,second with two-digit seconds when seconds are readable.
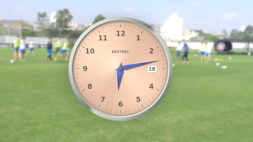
6,13
